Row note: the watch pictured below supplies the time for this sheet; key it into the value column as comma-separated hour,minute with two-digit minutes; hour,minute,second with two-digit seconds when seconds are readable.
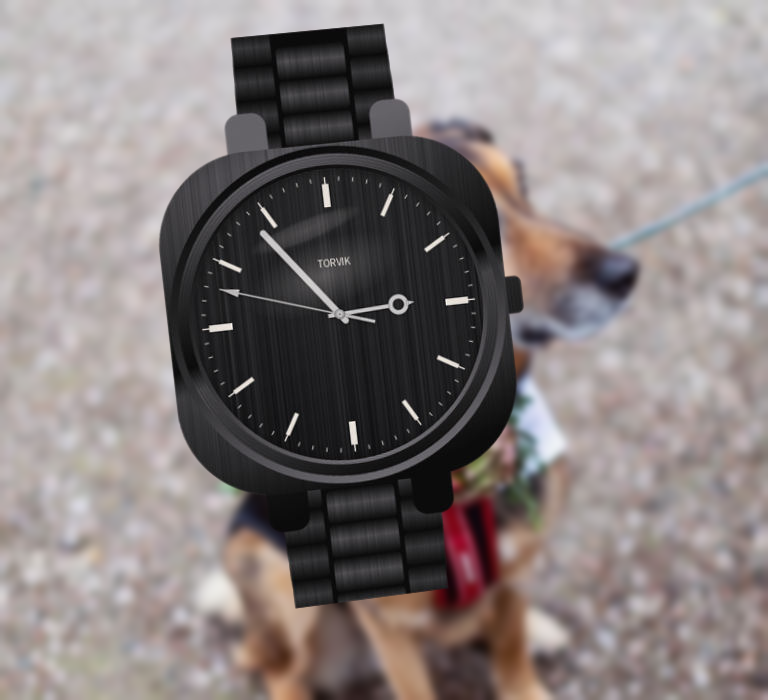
2,53,48
